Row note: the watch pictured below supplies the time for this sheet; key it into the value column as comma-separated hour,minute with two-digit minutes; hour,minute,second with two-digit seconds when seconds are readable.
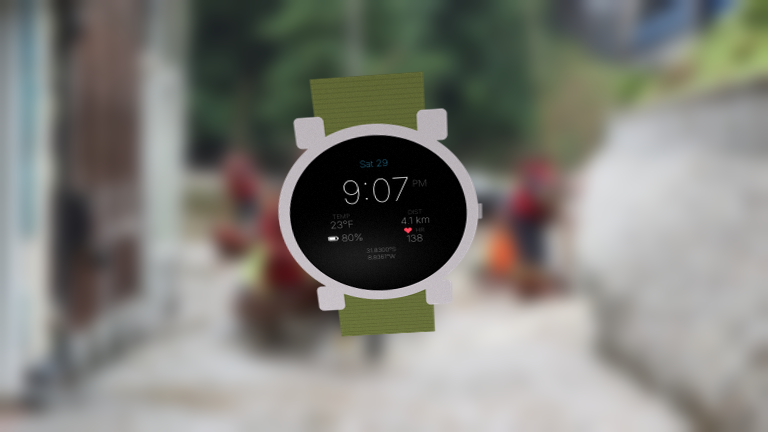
9,07
